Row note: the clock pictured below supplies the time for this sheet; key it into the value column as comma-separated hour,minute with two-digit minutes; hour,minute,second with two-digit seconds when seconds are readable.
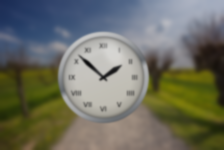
1,52
